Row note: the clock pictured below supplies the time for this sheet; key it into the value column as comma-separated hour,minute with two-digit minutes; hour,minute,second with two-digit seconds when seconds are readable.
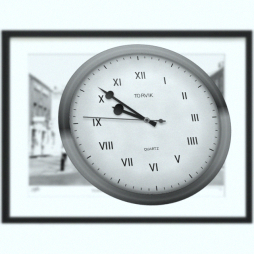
9,51,46
